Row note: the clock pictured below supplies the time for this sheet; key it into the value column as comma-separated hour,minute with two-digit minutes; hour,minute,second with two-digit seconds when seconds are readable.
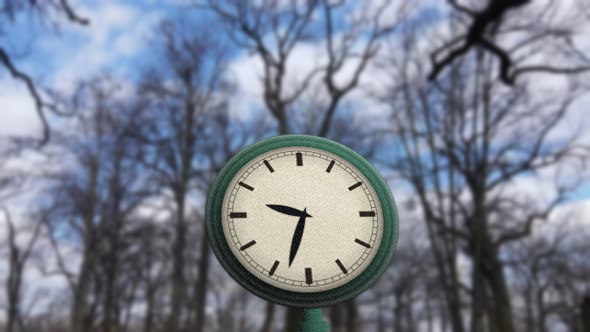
9,33
